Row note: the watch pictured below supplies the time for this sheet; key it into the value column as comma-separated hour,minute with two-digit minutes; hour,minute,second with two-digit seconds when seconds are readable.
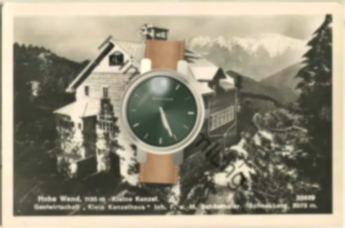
5,26
